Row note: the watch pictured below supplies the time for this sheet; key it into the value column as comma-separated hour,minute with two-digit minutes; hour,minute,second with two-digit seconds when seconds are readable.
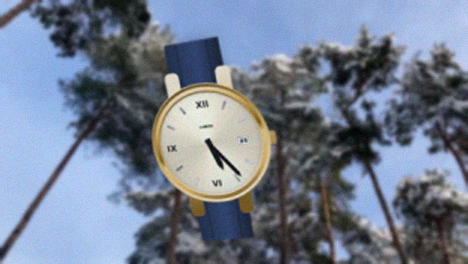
5,24
